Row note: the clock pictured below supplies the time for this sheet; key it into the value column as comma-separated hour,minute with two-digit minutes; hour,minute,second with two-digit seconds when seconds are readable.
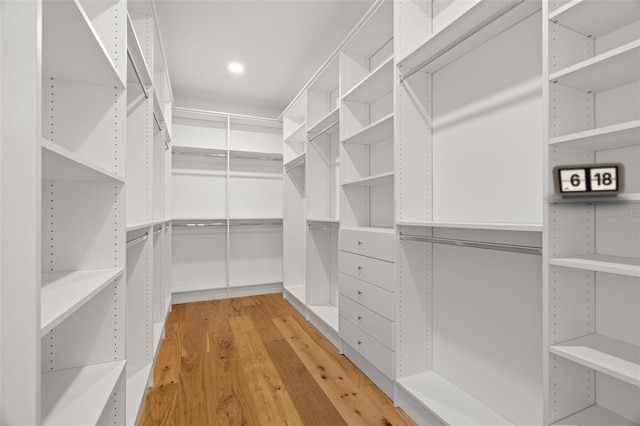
6,18
